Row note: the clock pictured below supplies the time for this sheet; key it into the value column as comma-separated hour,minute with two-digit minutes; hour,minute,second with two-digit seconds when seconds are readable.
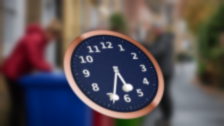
5,34
